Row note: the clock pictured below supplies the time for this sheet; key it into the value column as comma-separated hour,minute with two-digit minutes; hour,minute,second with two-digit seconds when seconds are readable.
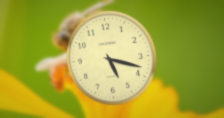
5,18
